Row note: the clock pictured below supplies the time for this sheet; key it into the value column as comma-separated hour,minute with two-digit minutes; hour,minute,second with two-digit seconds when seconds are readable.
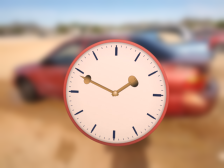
1,49
